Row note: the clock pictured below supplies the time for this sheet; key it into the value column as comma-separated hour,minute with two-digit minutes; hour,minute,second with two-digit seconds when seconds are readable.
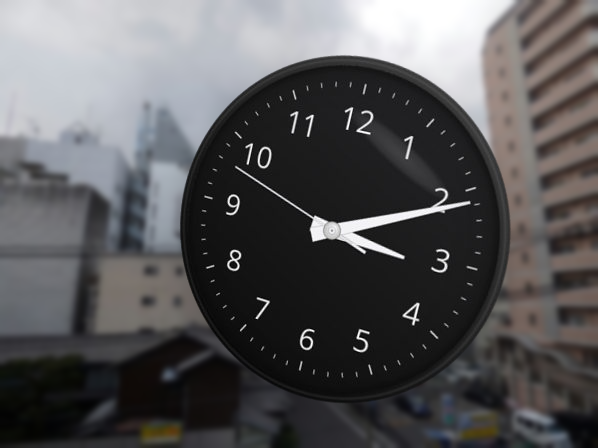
3,10,48
